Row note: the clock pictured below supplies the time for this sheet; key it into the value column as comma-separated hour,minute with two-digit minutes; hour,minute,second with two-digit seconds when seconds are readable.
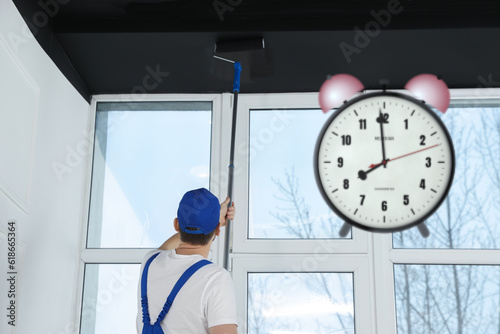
7,59,12
